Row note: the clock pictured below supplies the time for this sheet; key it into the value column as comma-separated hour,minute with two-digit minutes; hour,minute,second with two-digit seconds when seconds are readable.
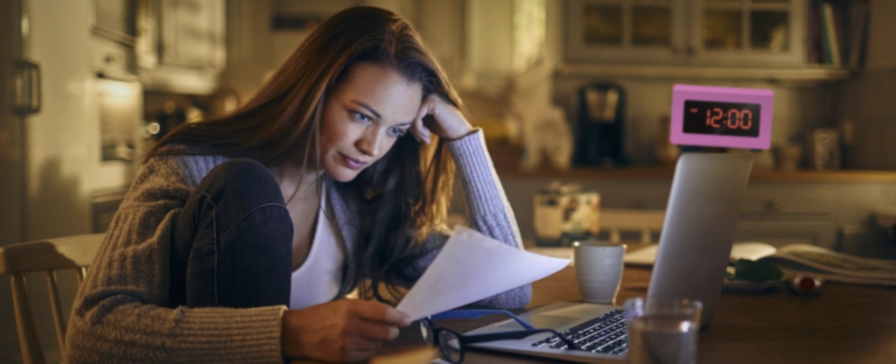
12,00
